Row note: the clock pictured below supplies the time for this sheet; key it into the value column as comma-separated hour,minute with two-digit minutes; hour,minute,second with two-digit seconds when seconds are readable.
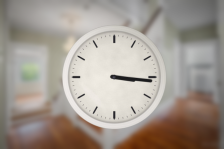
3,16
